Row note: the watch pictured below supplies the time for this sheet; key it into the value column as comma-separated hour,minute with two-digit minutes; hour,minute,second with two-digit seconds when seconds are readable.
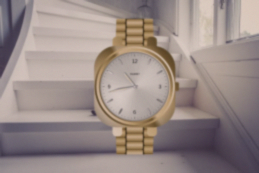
10,43
